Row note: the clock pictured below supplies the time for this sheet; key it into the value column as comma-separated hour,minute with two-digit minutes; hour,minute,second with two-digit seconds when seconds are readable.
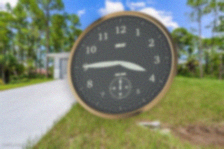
3,45
